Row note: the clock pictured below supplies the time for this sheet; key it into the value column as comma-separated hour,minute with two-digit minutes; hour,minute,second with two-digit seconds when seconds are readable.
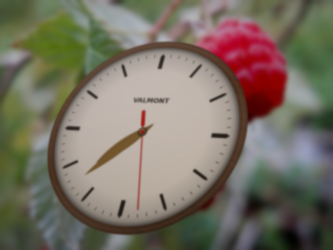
7,37,28
